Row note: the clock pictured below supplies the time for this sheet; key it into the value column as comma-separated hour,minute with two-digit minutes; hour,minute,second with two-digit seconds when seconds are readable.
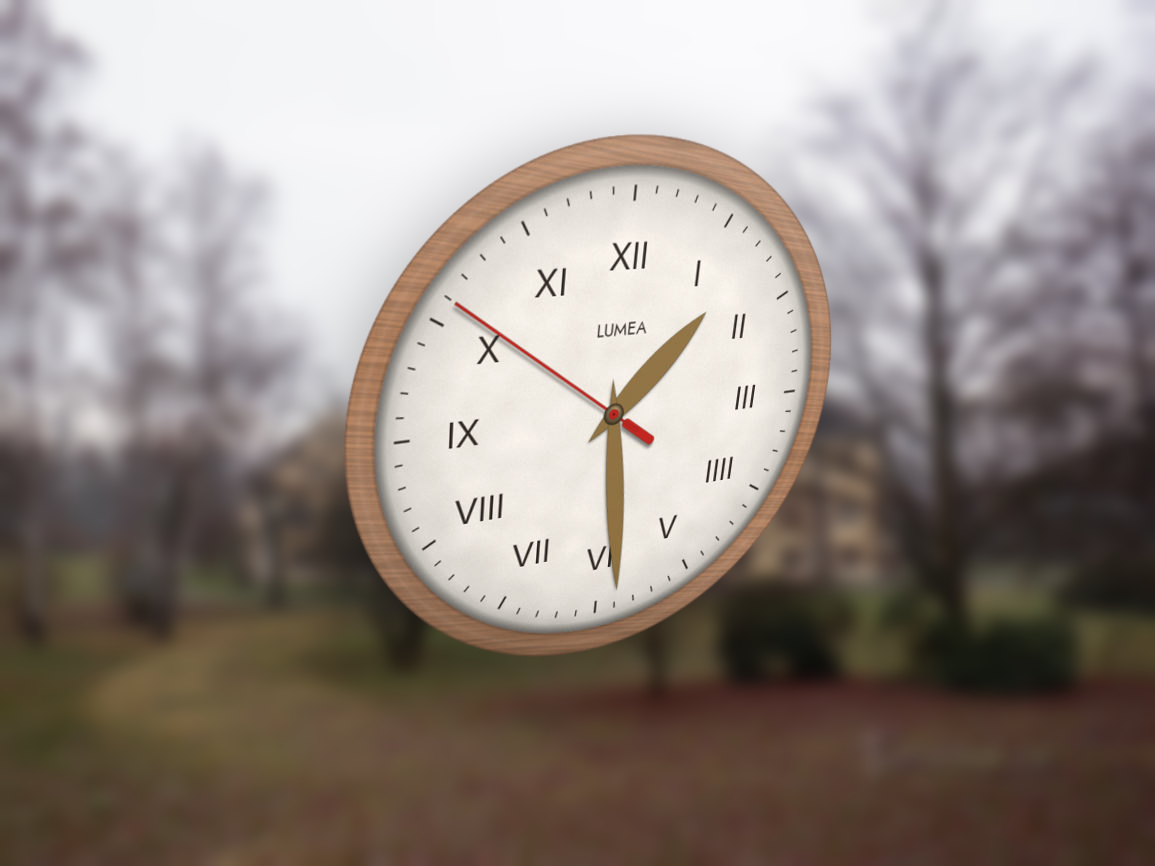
1,28,51
